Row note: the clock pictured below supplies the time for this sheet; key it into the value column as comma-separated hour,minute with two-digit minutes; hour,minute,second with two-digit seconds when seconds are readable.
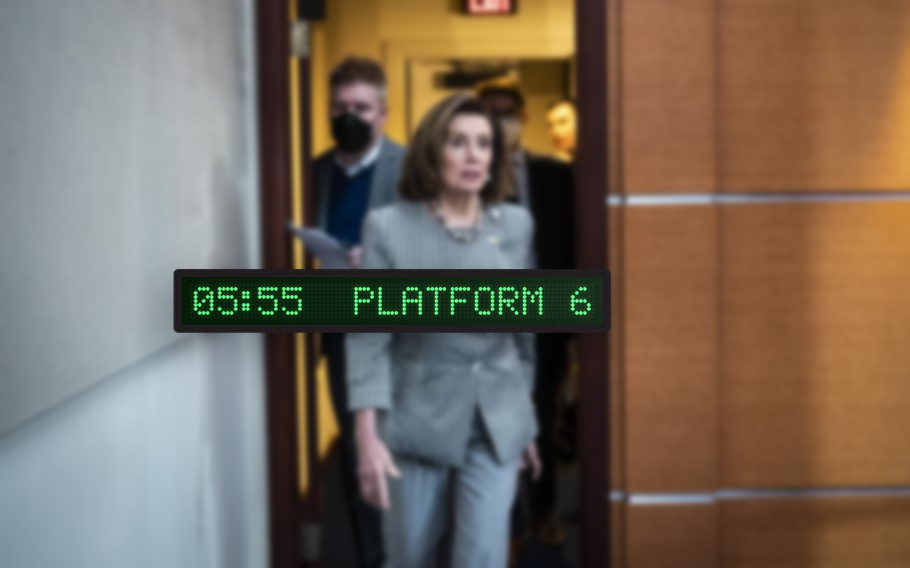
5,55
